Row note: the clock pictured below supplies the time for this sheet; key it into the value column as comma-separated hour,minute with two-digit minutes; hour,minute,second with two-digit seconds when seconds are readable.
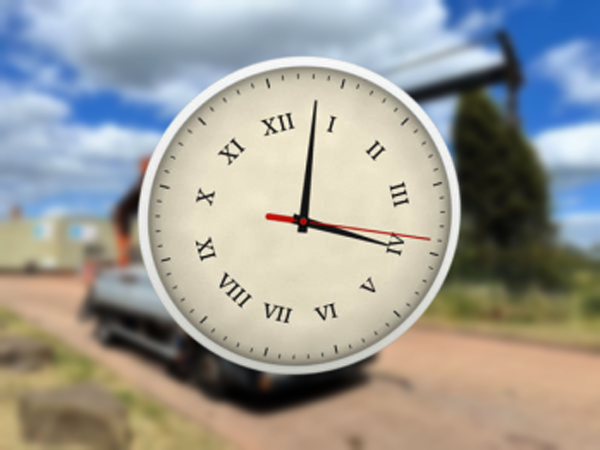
4,03,19
